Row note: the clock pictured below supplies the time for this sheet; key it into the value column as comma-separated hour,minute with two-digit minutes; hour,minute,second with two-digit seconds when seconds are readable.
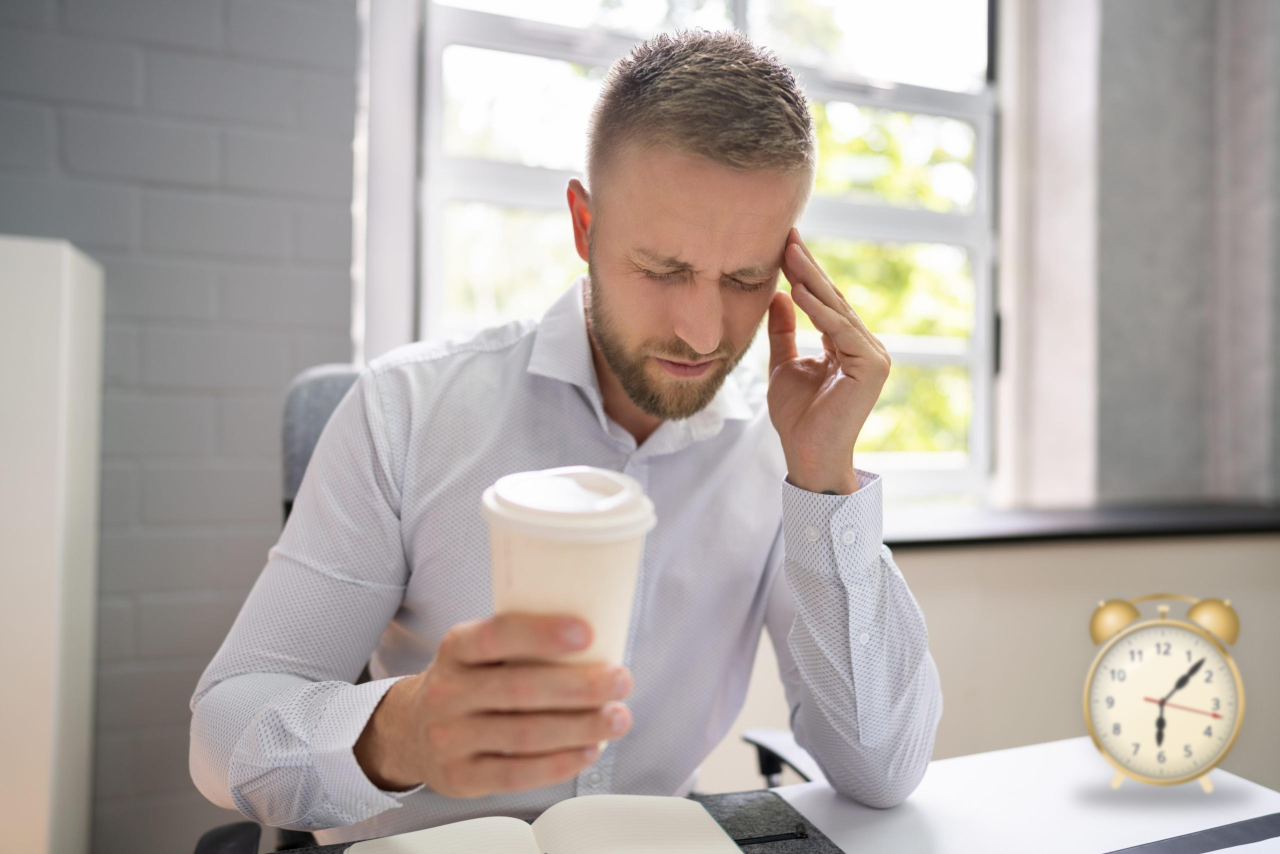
6,07,17
